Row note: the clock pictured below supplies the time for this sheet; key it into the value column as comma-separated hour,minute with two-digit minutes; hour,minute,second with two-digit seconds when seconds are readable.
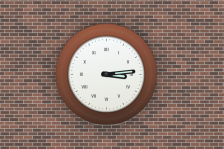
3,14
